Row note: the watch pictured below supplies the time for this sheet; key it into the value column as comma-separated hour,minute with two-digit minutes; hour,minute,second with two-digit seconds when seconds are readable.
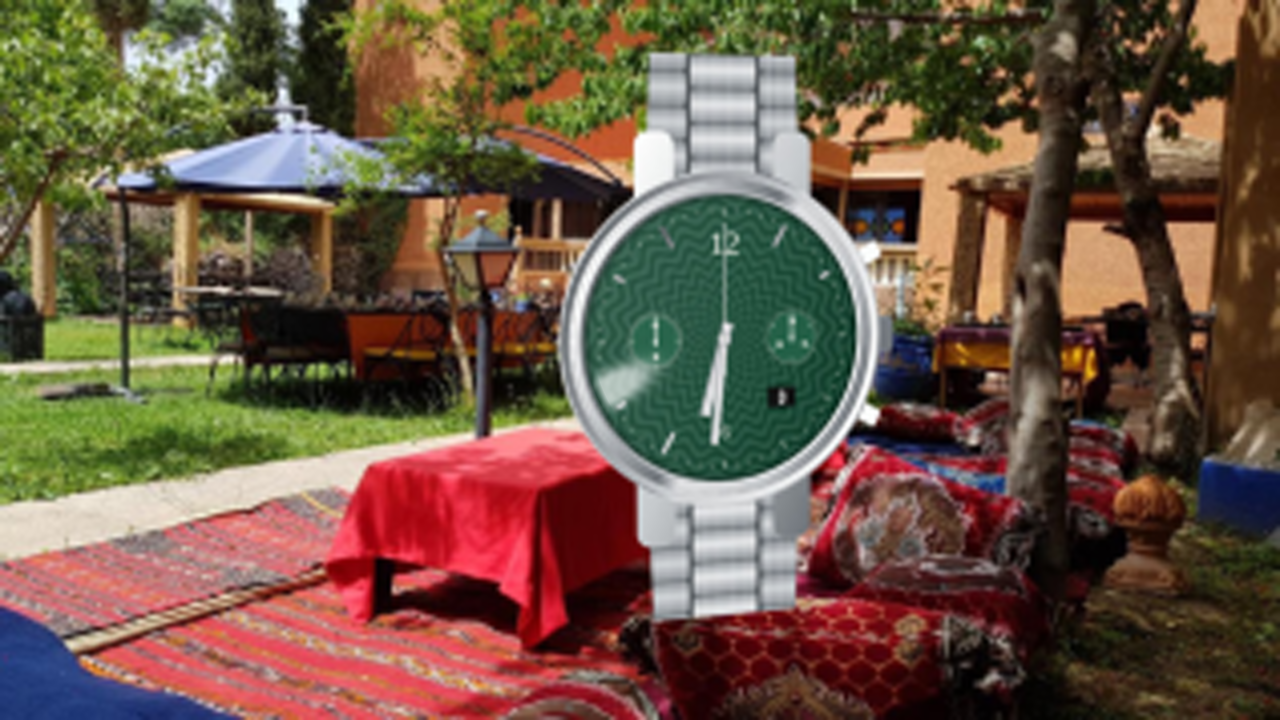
6,31
